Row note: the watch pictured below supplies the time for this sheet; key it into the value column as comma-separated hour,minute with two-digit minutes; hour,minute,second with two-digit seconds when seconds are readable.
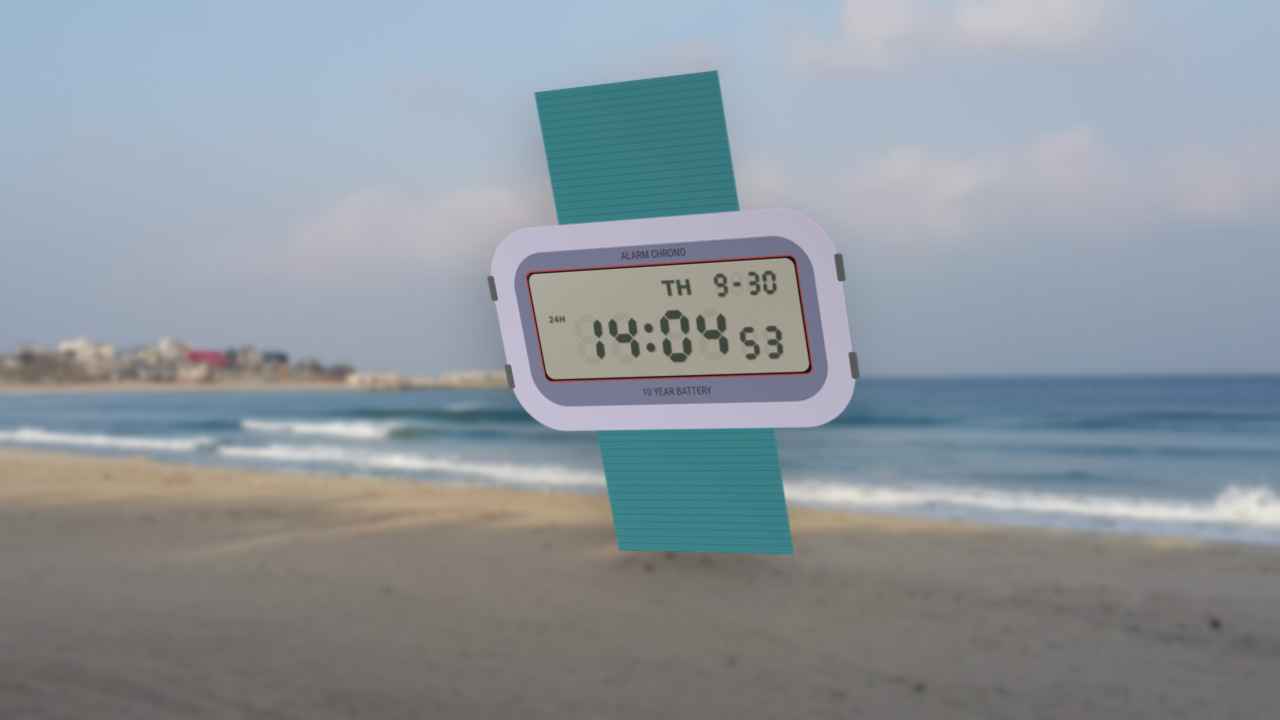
14,04,53
